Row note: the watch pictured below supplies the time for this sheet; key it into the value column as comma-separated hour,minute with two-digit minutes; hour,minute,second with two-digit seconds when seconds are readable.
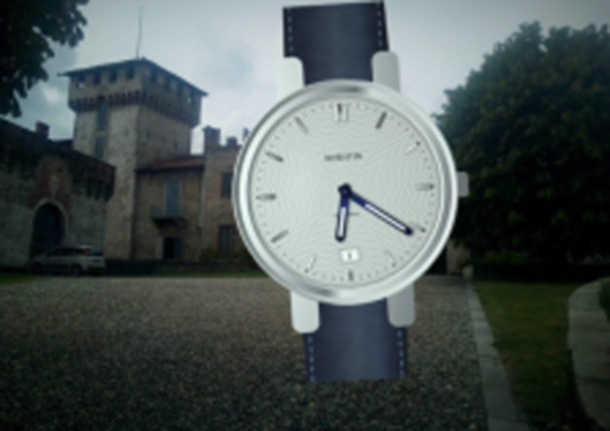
6,21
